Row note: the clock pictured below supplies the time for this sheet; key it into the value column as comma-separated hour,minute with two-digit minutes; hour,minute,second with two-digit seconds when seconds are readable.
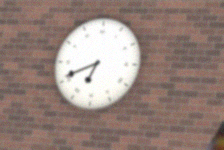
6,41
